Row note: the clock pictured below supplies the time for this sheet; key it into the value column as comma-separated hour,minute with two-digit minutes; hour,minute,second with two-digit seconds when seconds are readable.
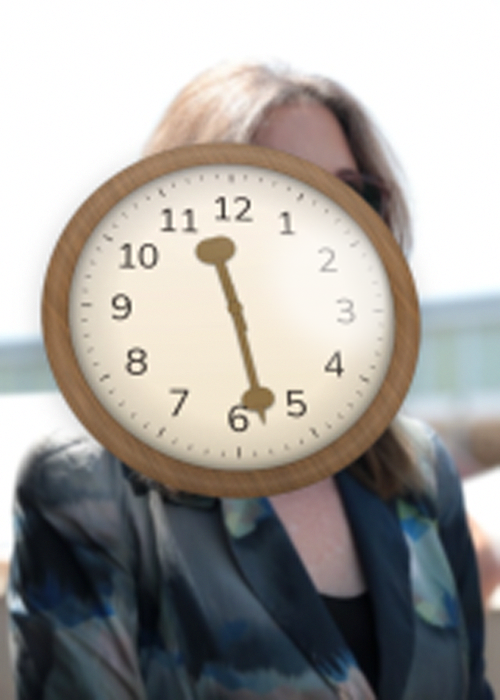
11,28
